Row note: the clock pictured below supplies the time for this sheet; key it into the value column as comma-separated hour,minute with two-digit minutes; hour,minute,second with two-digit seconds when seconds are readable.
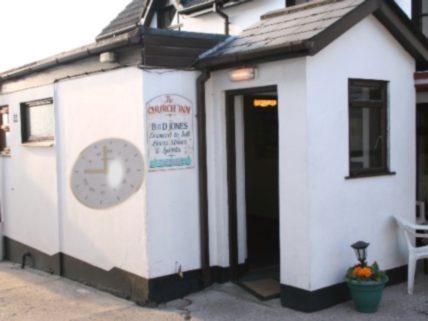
8,58
